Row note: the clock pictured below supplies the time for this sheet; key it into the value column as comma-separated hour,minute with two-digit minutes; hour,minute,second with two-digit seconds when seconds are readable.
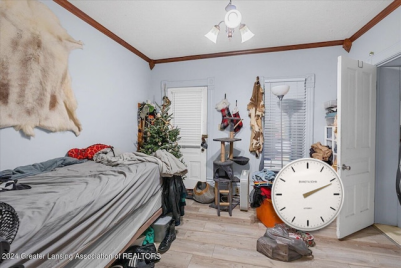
2,11
